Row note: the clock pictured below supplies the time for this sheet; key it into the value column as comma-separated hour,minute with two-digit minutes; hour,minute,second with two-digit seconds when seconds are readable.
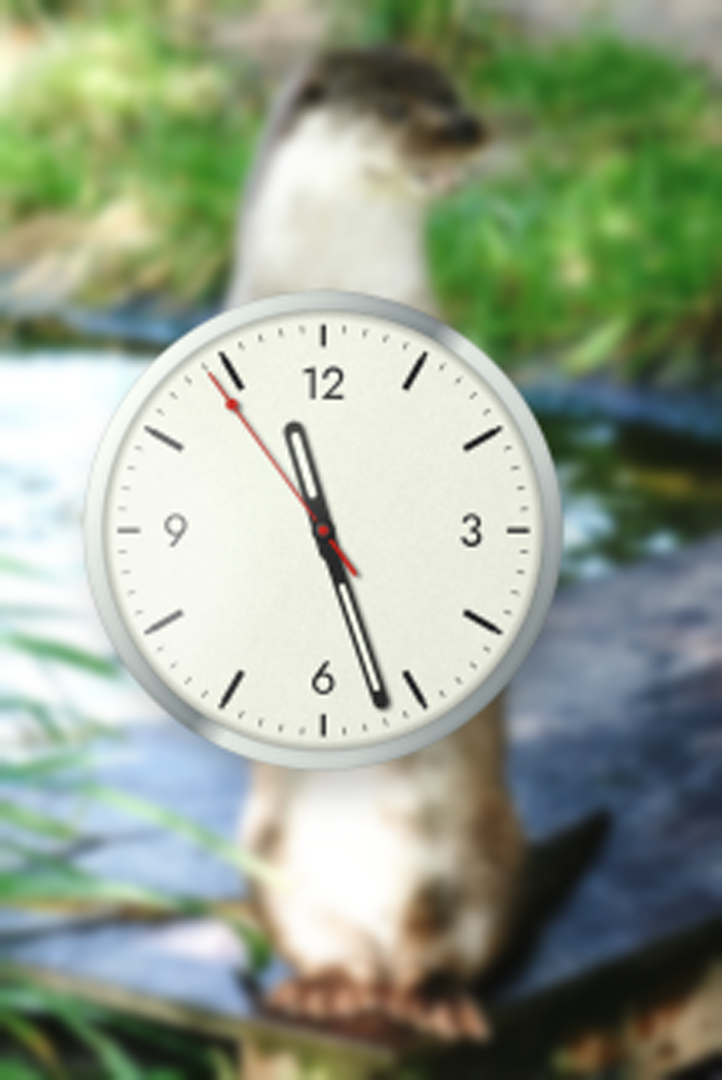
11,26,54
